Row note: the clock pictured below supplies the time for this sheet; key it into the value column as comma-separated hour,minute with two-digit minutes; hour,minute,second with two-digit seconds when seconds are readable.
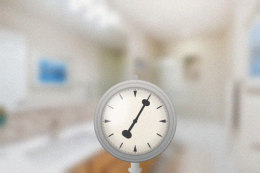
7,05
